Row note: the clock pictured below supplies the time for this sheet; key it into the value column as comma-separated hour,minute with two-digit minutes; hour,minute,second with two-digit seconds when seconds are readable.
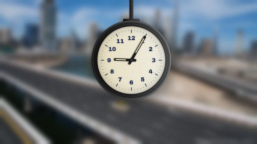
9,05
